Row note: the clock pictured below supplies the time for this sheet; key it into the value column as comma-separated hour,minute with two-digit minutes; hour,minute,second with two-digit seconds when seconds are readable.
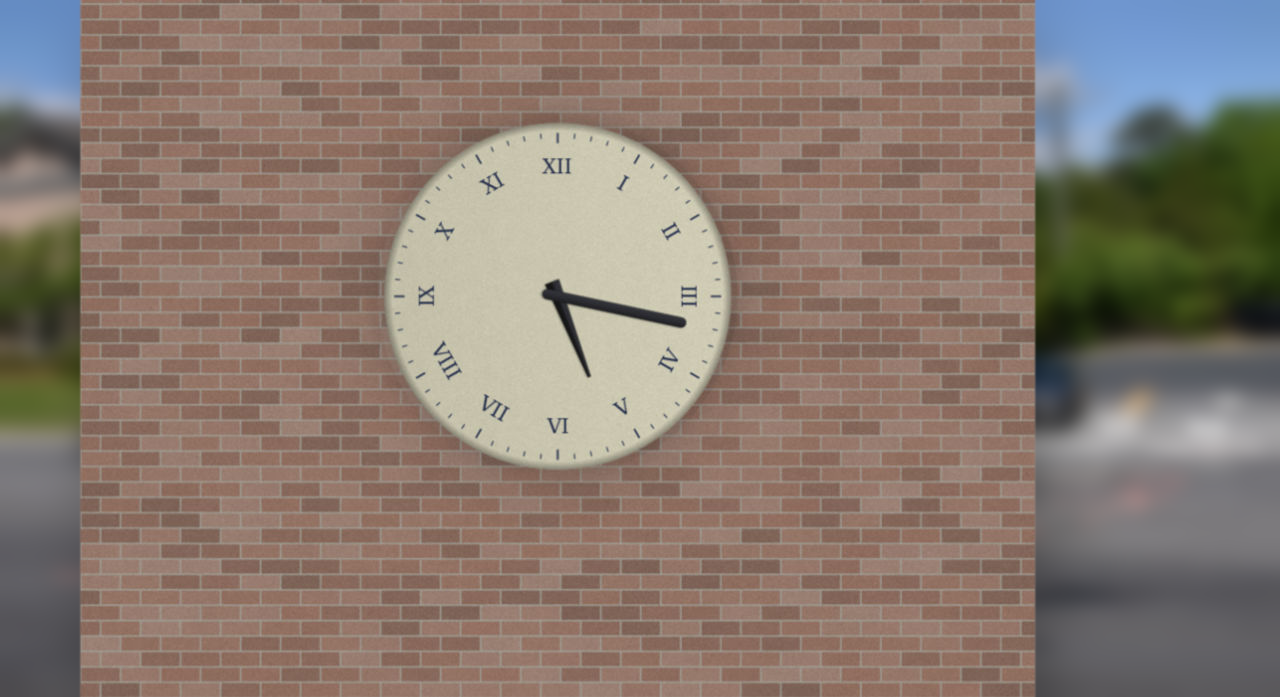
5,17
